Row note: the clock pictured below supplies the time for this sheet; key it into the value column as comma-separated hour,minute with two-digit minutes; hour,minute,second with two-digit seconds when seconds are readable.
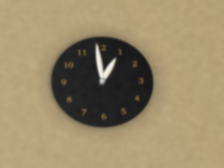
12,59
